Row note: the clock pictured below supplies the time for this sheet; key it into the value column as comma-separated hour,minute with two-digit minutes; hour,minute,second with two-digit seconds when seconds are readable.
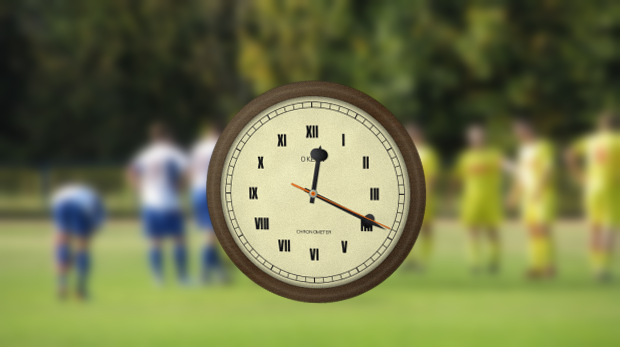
12,19,19
